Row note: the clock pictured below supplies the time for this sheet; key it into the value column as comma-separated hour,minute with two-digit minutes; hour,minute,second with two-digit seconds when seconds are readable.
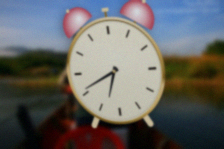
6,41
